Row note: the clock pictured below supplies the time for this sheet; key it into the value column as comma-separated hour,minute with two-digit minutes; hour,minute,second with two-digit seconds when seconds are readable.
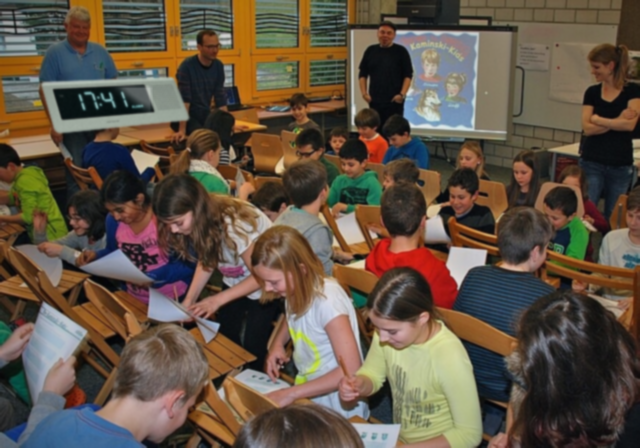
17,41
